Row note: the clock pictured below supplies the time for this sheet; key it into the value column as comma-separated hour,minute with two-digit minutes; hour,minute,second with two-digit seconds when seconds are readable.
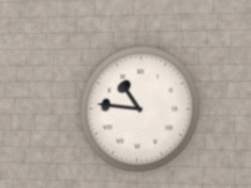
10,46
